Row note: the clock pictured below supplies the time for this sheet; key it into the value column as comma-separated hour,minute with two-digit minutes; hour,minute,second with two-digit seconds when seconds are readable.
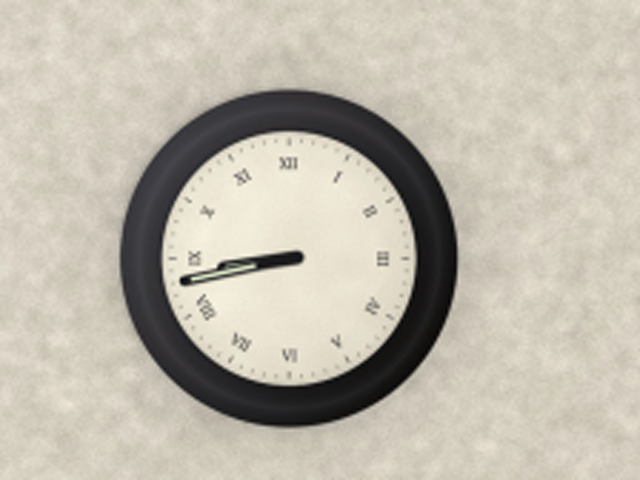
8,43
